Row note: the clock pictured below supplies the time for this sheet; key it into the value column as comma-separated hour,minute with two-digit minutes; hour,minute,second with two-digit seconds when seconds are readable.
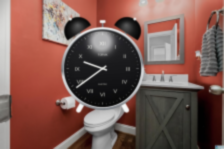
9,39
